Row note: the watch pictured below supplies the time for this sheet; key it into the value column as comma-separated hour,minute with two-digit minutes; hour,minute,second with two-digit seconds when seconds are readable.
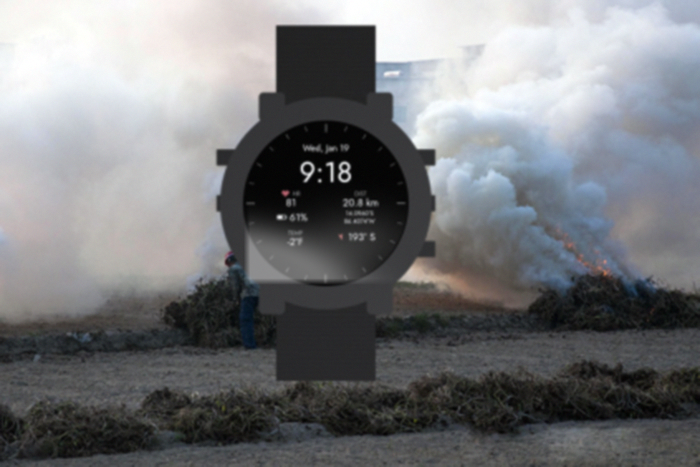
9,18
